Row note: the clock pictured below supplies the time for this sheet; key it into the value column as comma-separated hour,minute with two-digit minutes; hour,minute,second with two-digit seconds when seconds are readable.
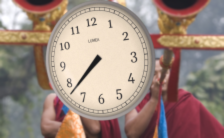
7,38
